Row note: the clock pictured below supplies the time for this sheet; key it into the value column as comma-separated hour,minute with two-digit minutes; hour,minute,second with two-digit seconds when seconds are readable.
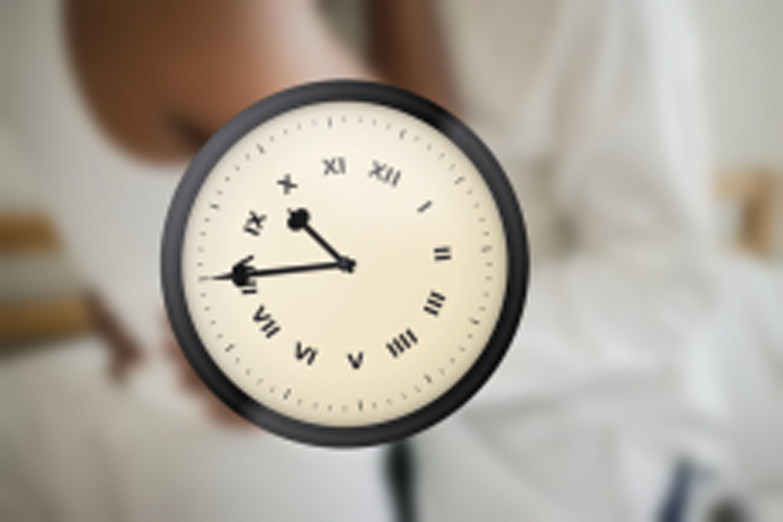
9,40
